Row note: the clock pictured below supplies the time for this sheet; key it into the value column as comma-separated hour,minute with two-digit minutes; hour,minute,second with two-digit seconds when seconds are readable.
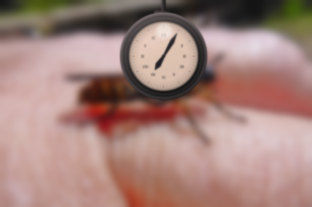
7,05
